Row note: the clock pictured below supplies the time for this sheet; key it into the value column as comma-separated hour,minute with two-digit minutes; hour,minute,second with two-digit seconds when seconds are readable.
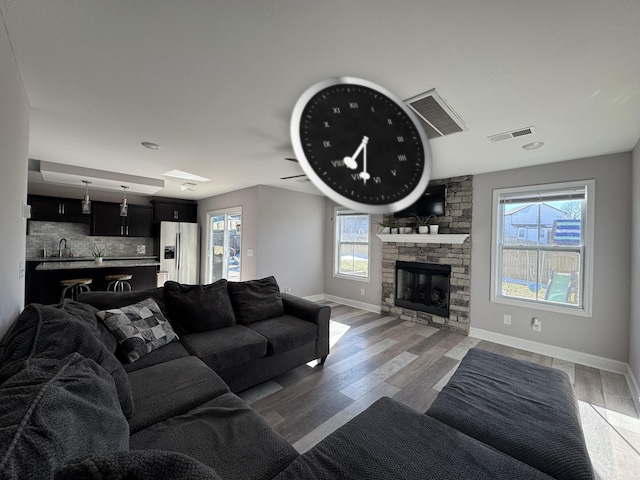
7,33
